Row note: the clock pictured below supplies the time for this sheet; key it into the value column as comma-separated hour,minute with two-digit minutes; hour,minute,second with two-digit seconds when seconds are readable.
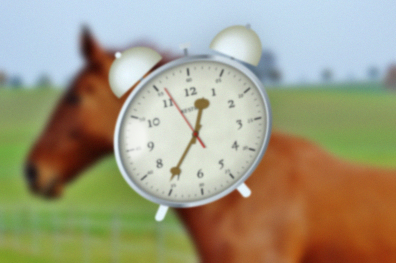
12,35,56
